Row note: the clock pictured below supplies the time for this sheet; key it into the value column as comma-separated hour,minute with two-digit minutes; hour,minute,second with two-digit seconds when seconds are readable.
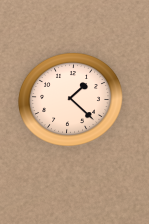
1,22
